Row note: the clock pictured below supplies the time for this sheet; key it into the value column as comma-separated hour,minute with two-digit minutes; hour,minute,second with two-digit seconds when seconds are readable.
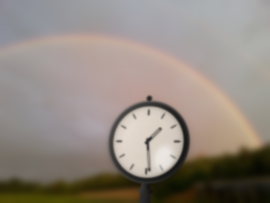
1,29
